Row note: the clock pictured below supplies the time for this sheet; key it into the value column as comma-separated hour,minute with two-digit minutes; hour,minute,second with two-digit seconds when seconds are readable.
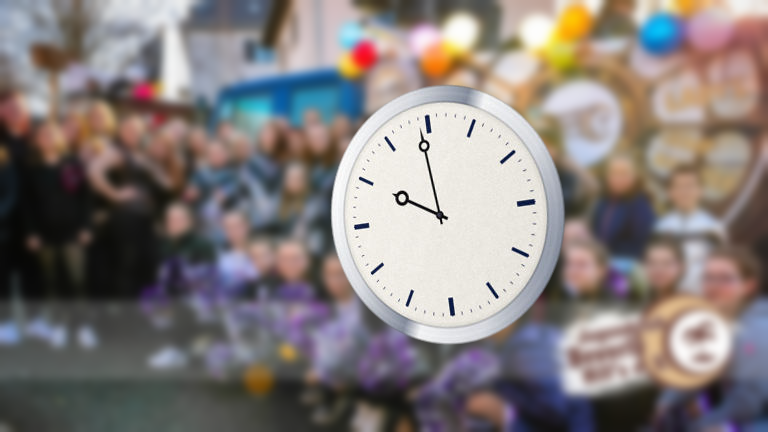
9,59
